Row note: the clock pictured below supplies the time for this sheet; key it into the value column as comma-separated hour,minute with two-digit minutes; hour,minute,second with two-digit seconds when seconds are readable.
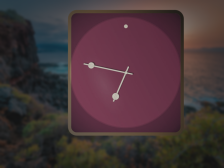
6,47
